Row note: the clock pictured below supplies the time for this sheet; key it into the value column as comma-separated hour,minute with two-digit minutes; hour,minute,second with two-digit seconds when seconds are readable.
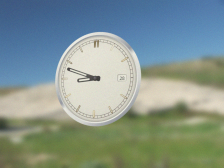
8,48
